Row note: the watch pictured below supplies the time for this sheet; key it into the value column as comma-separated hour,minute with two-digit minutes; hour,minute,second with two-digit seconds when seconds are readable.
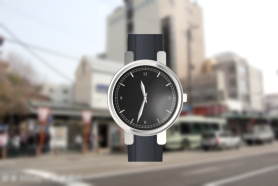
11,33
